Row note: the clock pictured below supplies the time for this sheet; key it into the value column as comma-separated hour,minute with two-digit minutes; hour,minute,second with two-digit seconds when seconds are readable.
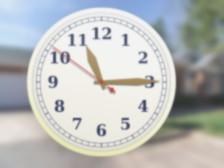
11,14,51
